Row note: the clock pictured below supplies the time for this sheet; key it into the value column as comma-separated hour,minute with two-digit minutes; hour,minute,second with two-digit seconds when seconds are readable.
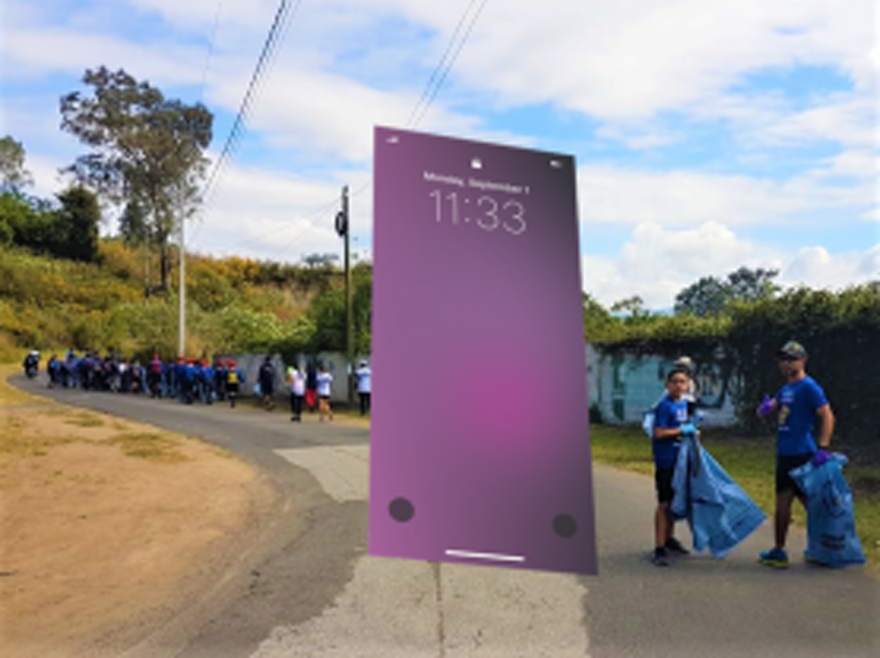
11,33
